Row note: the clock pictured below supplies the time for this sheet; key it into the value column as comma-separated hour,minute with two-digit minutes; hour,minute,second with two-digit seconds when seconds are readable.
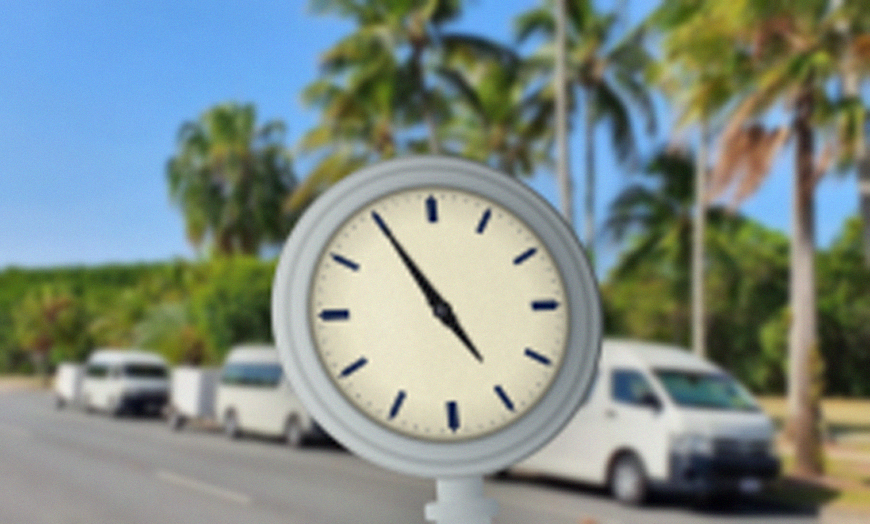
4,55
